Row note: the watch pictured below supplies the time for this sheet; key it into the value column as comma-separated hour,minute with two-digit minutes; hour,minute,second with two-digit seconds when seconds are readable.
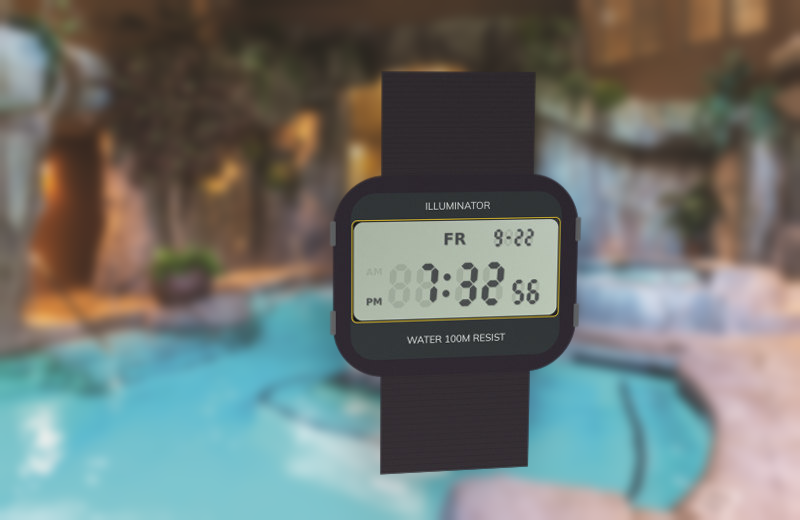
7,32,56
